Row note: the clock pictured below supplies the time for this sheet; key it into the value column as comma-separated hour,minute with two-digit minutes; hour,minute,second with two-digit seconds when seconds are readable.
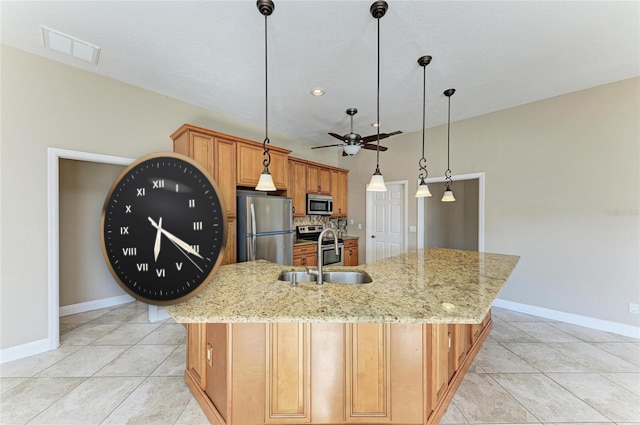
6,20,22
